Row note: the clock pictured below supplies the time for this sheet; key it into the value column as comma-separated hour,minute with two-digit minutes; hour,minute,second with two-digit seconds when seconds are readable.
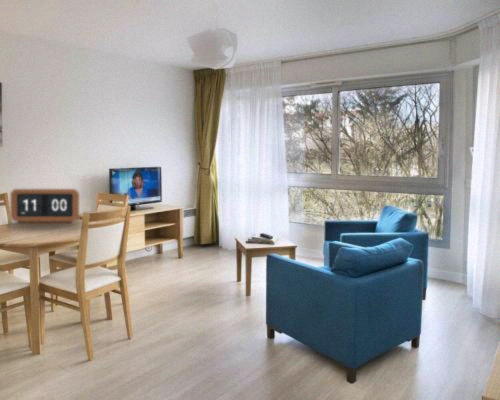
11,00
